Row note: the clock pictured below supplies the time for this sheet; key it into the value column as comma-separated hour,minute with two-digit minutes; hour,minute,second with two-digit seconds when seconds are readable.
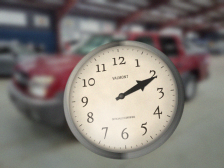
2,11
